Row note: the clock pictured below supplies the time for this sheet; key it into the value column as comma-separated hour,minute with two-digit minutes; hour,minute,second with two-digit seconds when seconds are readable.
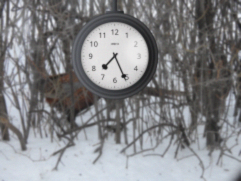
7,26
